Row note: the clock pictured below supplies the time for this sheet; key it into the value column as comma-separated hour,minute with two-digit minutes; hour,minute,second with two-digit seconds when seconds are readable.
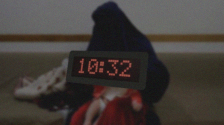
10,32
